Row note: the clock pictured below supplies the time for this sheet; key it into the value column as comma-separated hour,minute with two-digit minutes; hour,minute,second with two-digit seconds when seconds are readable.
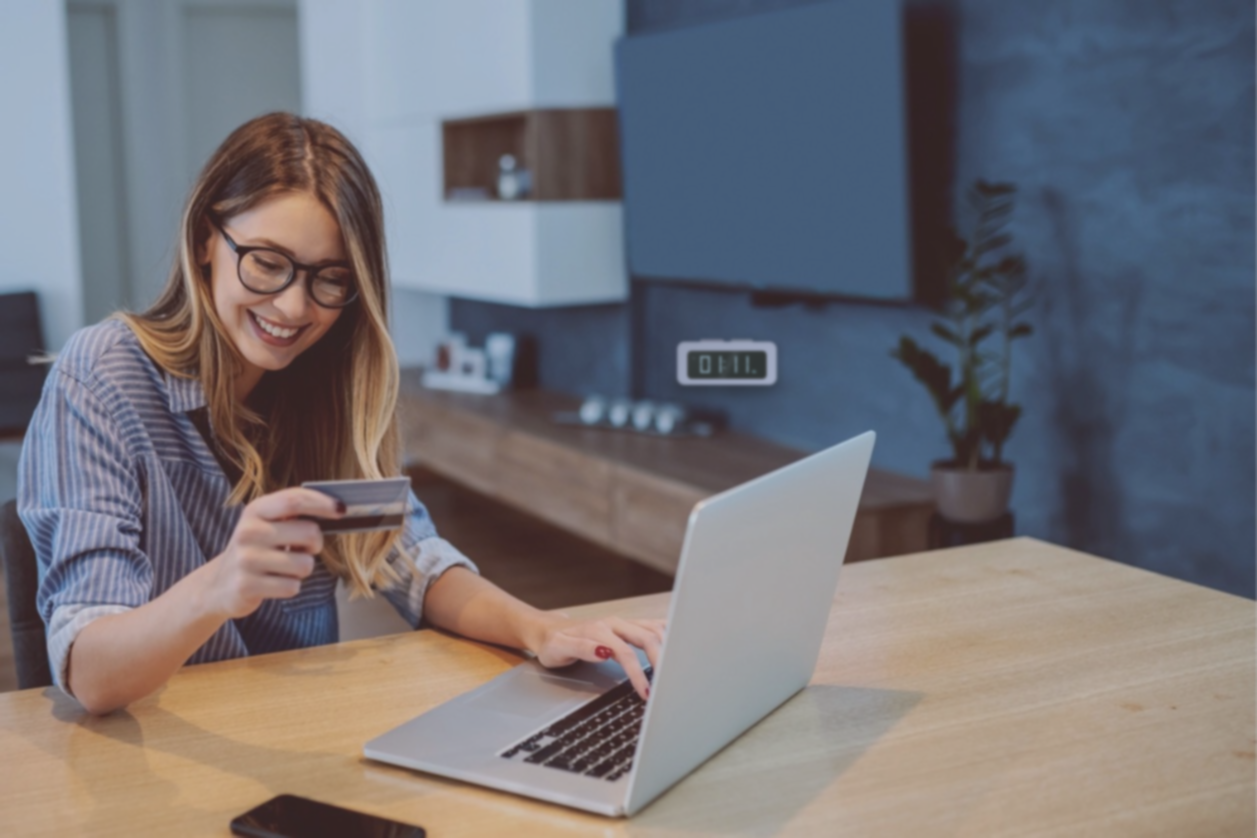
1,11
